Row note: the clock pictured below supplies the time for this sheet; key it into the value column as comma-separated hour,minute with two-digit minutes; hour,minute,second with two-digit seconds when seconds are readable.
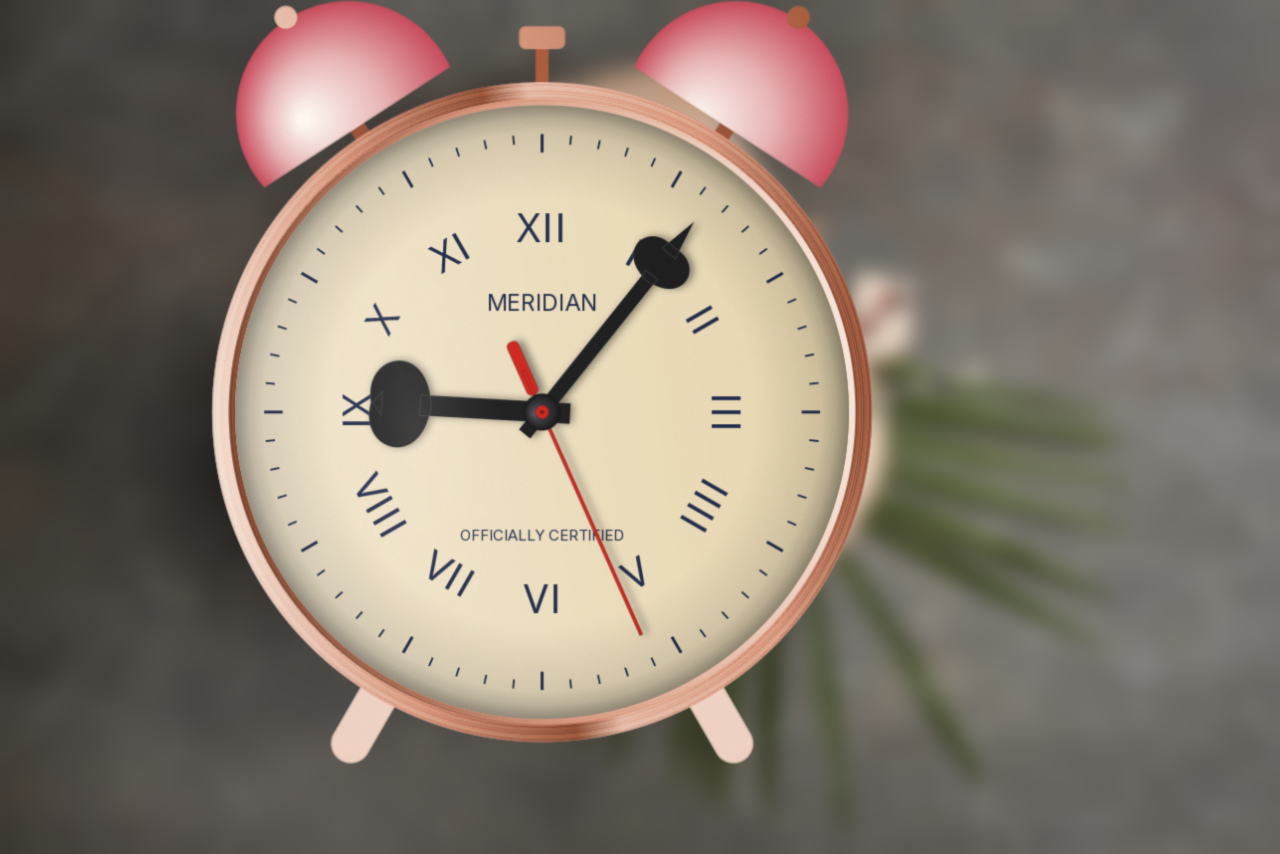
9,06,26
